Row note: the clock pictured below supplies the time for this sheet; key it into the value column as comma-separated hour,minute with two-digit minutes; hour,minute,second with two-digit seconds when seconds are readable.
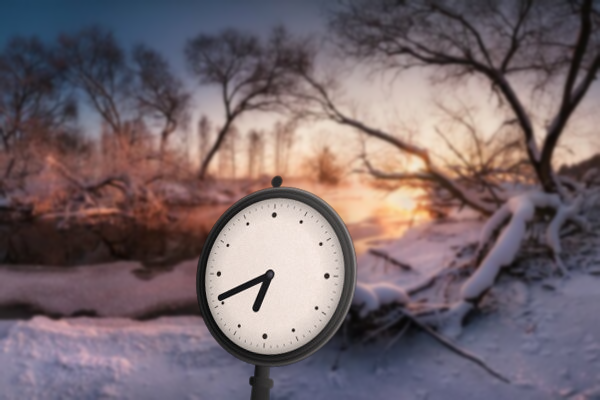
6,41
